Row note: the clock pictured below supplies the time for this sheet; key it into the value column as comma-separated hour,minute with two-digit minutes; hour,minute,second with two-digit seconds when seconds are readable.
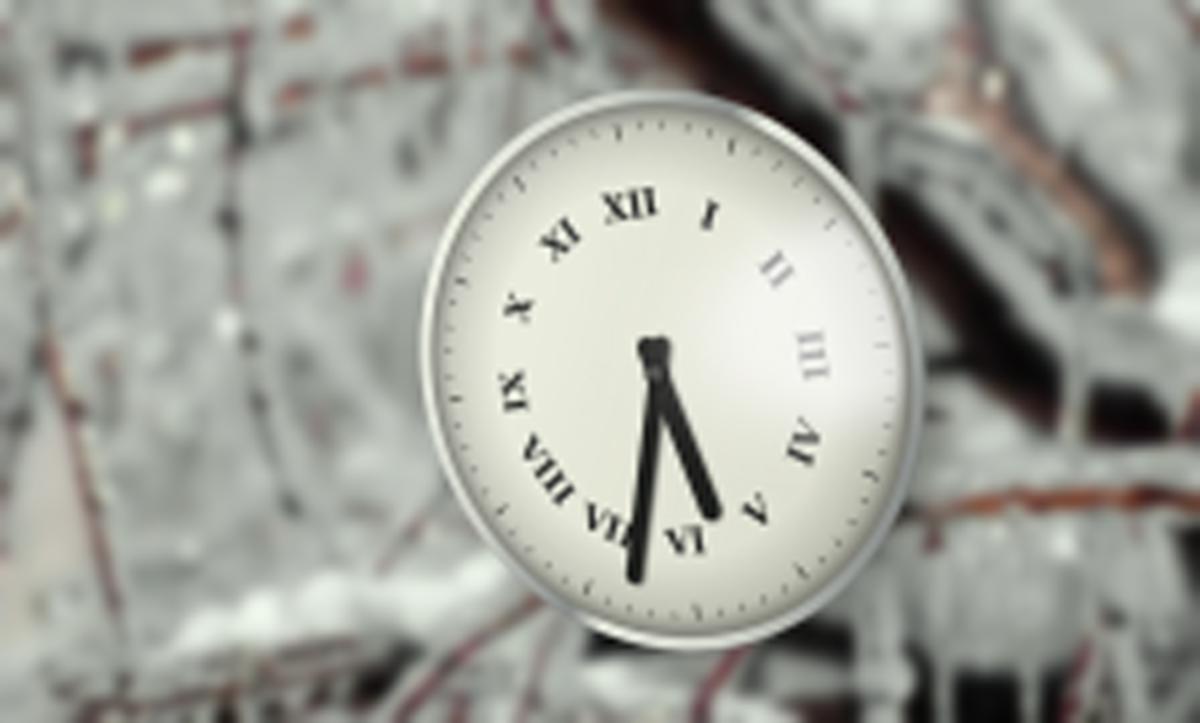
5,33
